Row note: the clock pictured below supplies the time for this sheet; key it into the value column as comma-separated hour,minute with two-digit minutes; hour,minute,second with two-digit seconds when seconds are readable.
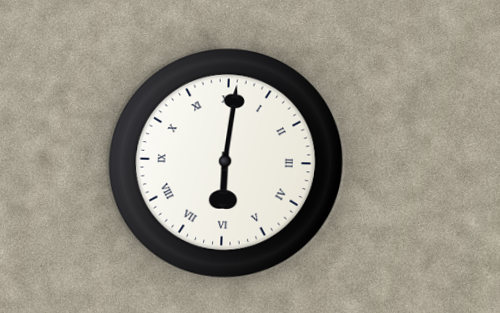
6,01
